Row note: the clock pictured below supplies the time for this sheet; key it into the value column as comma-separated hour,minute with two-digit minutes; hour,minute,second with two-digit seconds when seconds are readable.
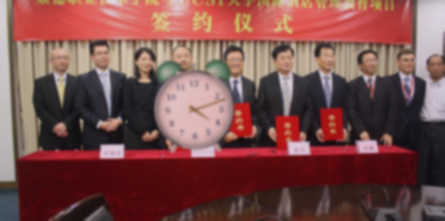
4,12
